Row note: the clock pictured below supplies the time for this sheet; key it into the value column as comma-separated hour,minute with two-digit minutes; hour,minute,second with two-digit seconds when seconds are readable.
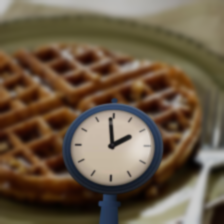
1,59
